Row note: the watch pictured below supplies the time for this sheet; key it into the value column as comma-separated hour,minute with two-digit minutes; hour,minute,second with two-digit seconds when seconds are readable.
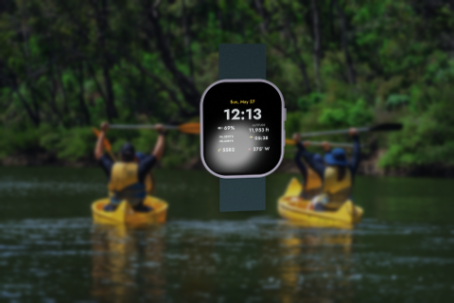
12,13
